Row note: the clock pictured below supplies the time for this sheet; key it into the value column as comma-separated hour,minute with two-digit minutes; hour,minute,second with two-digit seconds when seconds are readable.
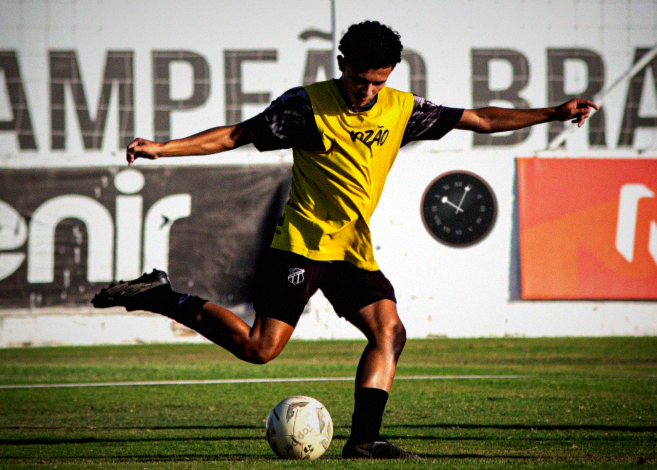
10,04
